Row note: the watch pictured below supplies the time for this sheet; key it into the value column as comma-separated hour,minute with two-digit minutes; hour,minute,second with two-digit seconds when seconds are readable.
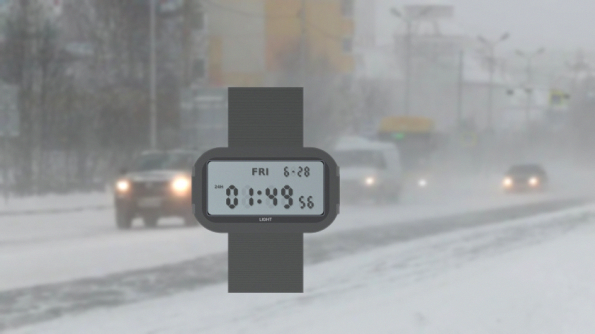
1,49,56
